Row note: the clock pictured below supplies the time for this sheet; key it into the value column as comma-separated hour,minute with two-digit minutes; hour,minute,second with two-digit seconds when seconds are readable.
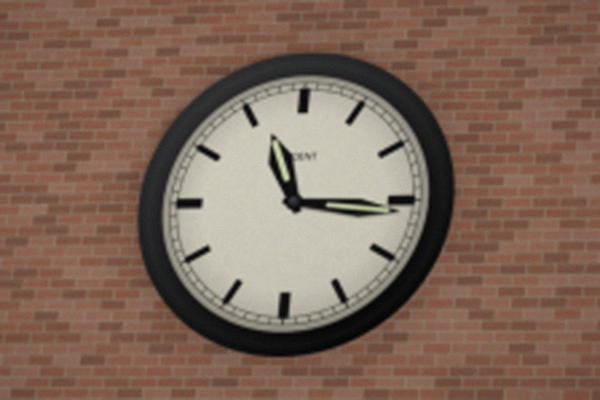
11,16
